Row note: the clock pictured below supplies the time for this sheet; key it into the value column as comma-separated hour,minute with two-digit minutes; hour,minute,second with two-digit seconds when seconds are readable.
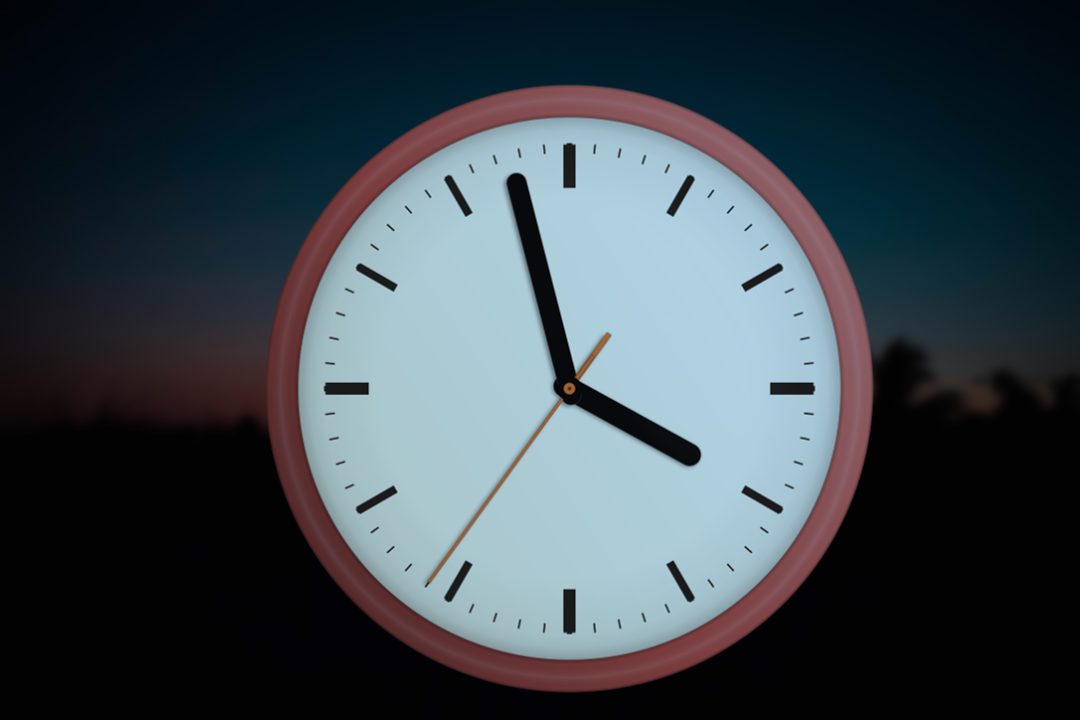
3,57,36
